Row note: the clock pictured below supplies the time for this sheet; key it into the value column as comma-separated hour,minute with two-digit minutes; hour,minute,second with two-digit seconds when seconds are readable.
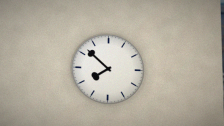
7,52
